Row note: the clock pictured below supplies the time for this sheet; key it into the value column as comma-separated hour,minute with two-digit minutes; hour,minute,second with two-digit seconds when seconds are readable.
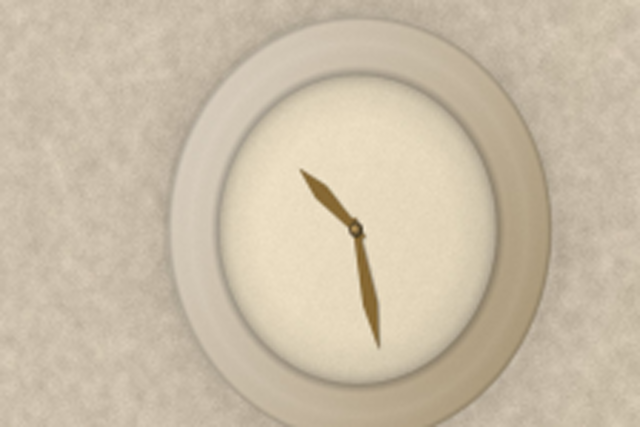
10,28
